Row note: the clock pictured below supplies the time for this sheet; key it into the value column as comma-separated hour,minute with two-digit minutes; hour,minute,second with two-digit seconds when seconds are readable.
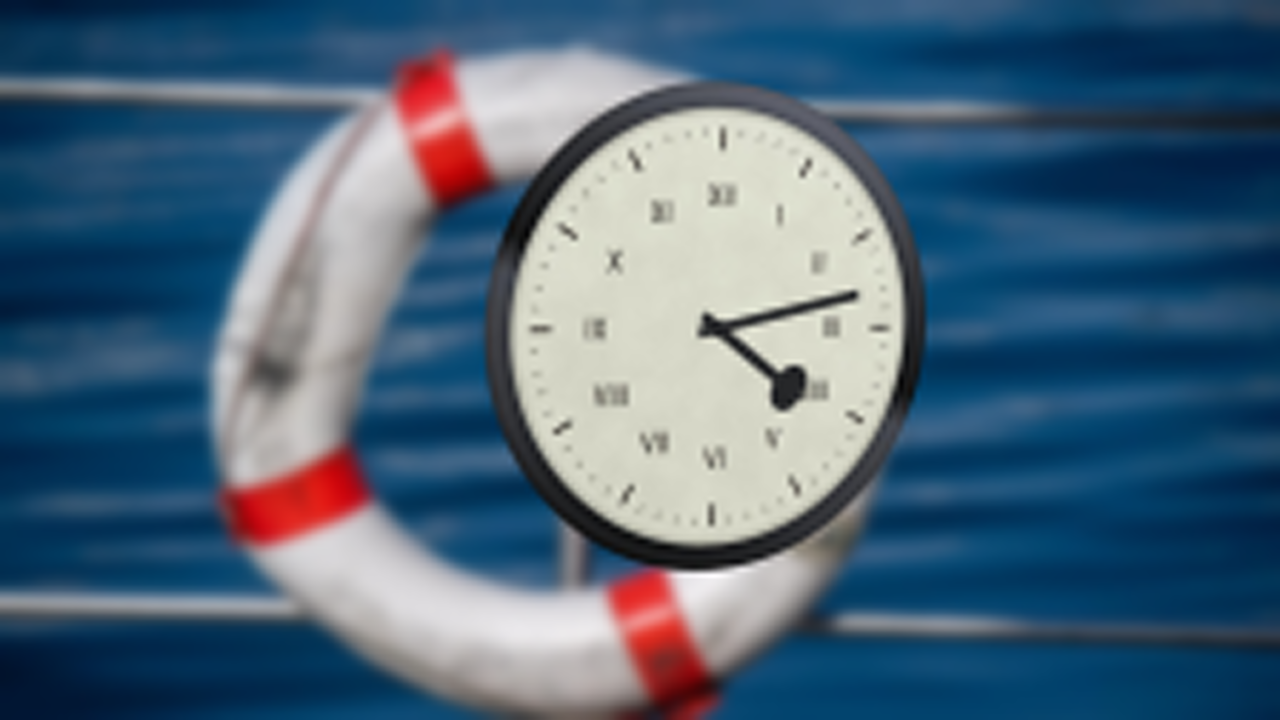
4,13
